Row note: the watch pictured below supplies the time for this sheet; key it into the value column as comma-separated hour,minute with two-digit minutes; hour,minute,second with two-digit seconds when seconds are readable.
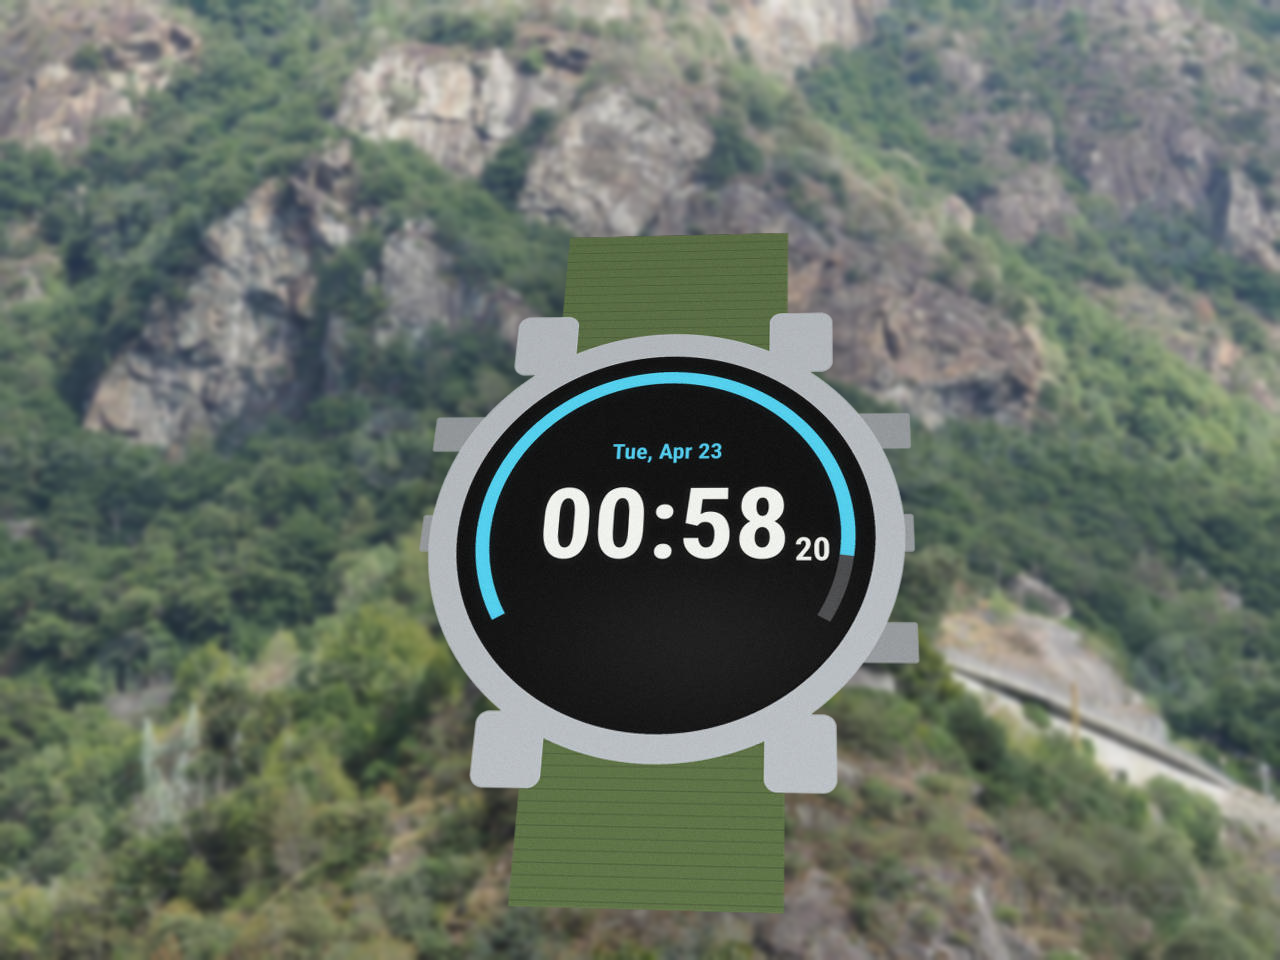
0,58,20
